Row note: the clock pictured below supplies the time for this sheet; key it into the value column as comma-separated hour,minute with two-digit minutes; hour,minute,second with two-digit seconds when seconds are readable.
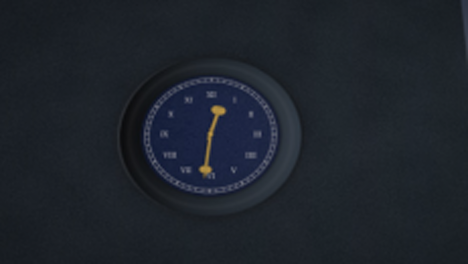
12,31
